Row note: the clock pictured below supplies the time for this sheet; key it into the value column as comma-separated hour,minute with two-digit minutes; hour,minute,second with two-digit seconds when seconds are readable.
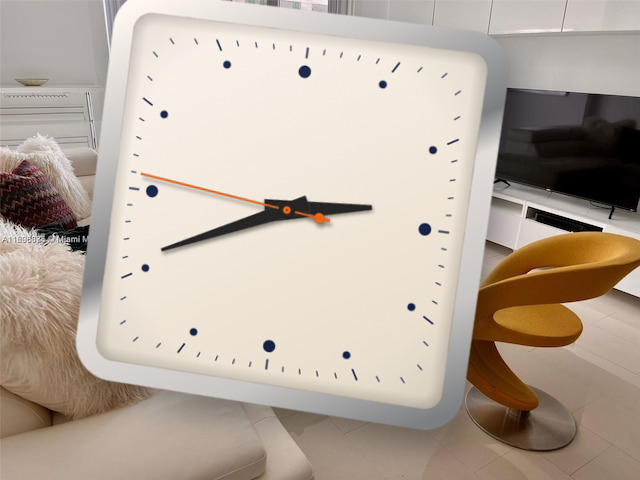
2,40,46
